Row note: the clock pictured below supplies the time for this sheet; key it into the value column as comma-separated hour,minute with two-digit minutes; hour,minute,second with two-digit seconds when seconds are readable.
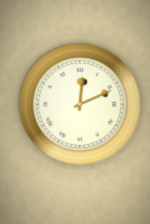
12,11
